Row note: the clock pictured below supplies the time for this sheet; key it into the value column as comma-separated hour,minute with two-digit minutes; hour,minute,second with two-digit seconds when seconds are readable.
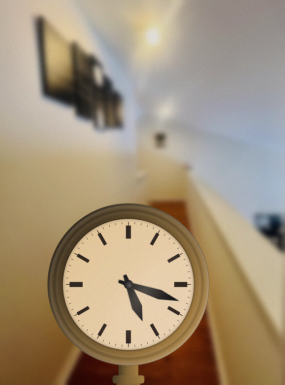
5,18
